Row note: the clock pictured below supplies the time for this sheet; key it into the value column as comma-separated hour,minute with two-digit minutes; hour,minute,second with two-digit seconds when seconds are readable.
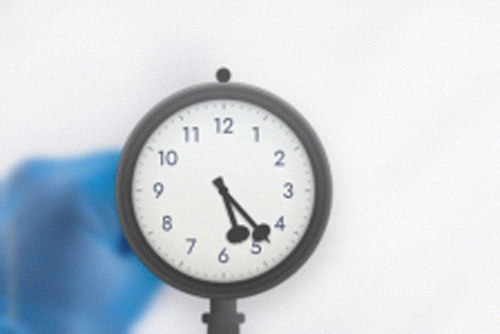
5,23
